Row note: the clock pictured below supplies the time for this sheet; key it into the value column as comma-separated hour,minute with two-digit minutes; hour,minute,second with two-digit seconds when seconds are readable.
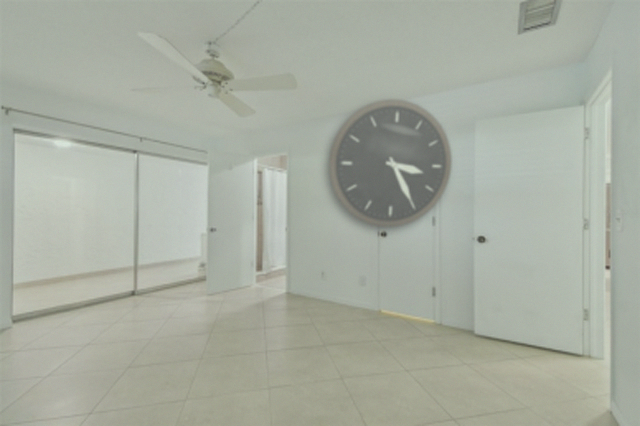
3,25
